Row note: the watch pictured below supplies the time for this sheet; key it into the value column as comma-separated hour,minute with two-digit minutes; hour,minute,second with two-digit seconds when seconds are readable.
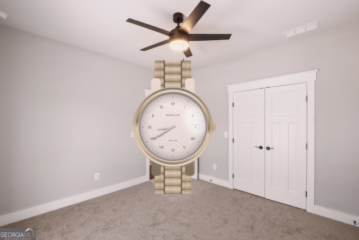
8,40
